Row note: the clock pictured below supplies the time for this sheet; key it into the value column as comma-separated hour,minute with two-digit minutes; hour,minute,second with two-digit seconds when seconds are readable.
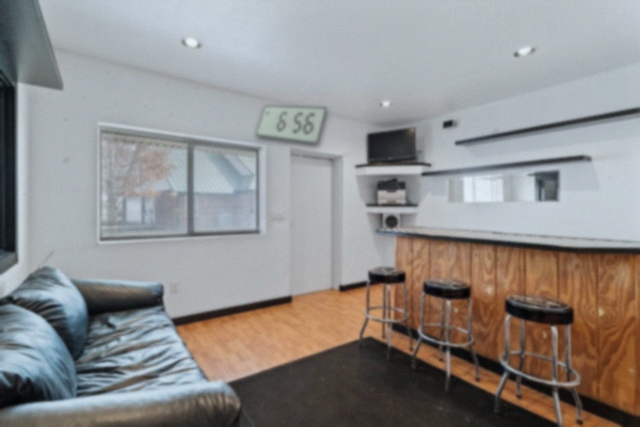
6,56
